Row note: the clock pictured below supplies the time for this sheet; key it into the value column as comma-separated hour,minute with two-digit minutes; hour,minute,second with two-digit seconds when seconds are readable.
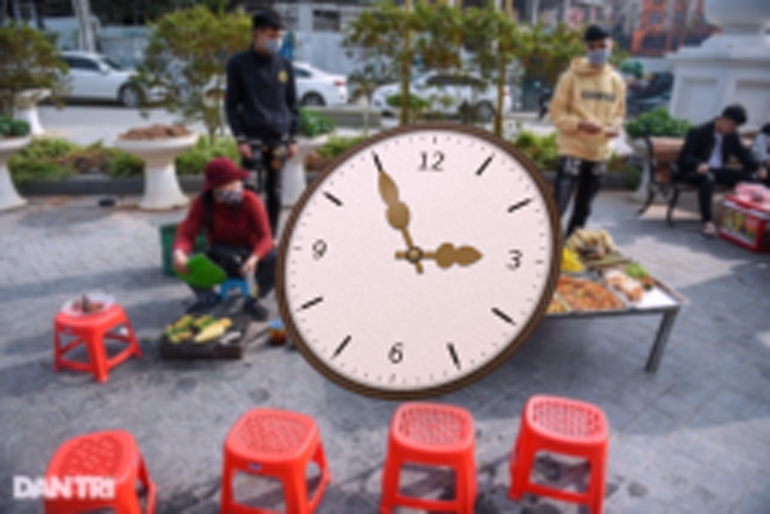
2,55
